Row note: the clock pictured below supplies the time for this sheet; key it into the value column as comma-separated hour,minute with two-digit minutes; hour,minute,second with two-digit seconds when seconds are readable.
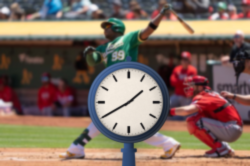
1,40
